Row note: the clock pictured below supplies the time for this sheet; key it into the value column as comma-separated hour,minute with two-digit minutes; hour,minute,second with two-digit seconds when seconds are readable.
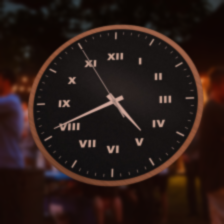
4,40,55
